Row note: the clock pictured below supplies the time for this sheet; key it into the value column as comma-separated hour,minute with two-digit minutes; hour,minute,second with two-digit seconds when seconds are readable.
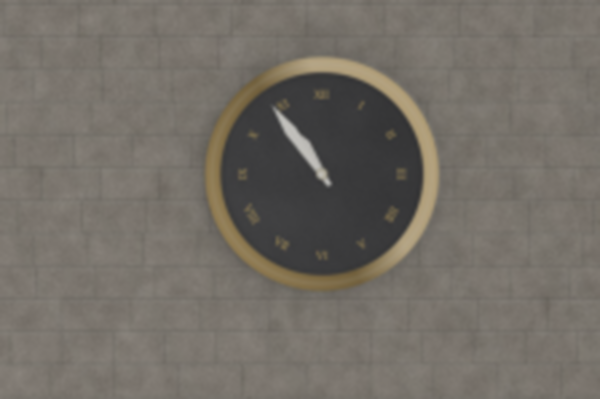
10,54
